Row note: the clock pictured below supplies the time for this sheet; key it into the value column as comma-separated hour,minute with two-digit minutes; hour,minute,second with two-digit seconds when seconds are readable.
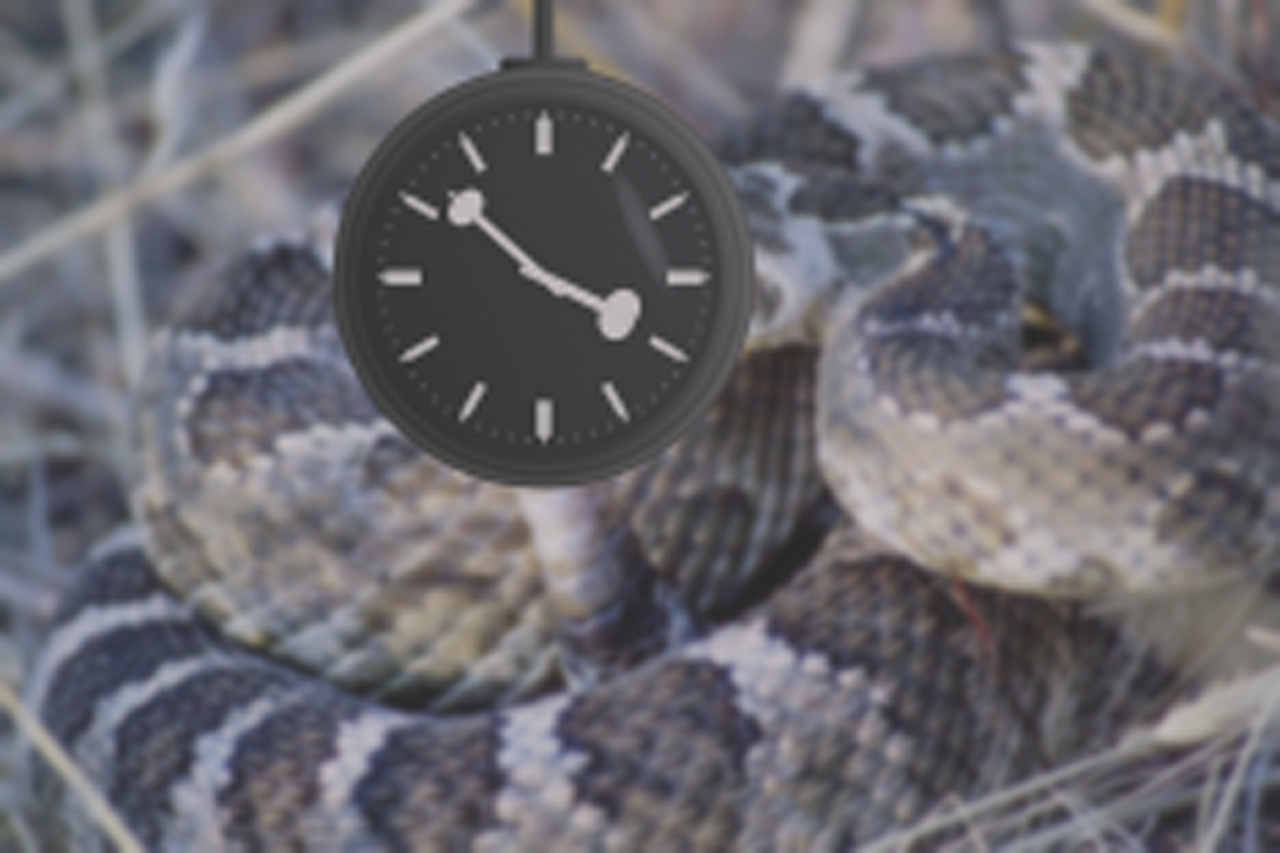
3,52
